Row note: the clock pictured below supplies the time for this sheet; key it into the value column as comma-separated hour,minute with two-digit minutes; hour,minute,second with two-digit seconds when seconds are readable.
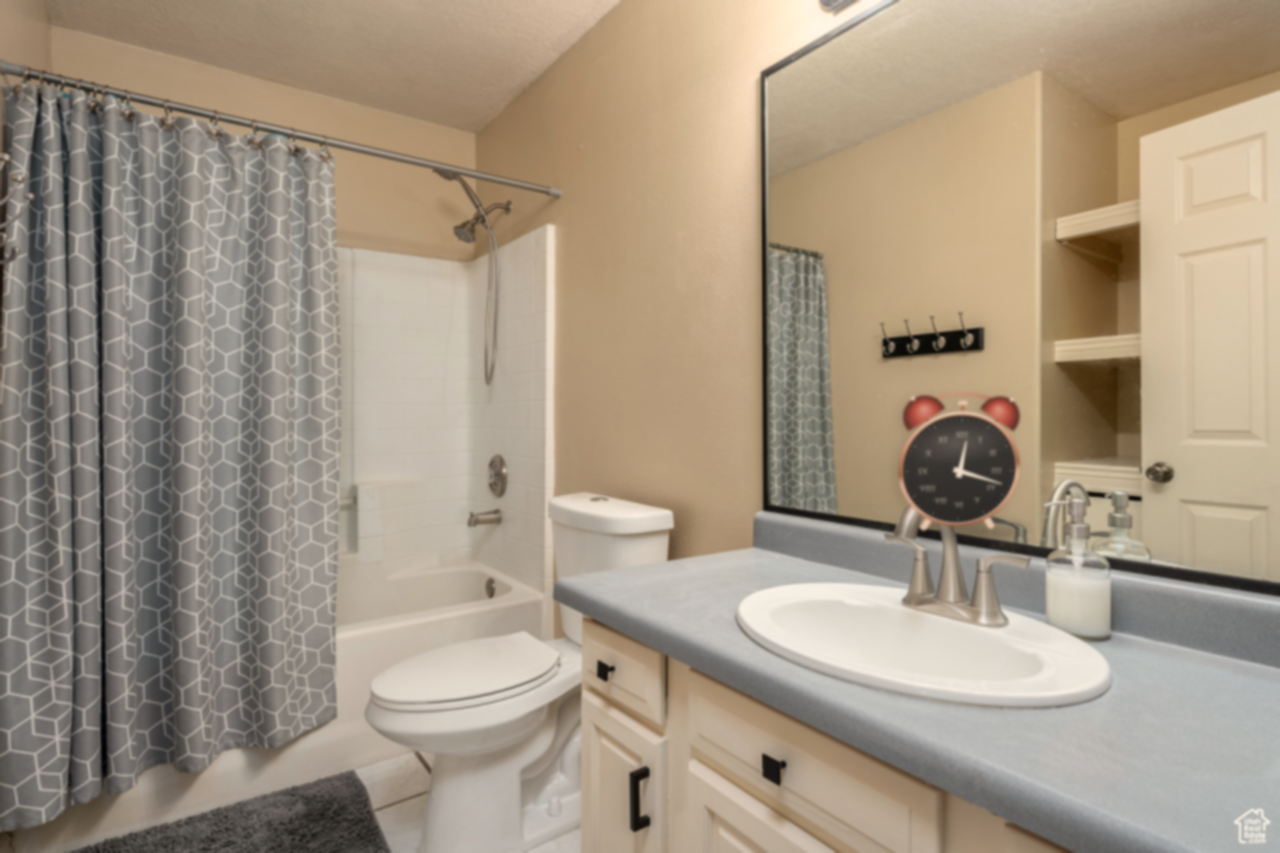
12,18
